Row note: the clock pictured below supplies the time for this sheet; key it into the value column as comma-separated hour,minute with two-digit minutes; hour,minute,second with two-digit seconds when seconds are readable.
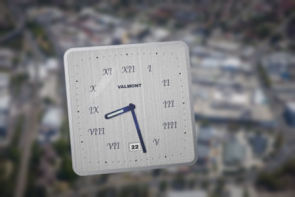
8,28
